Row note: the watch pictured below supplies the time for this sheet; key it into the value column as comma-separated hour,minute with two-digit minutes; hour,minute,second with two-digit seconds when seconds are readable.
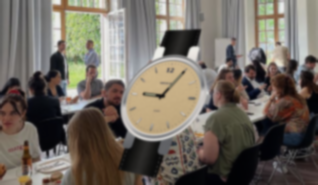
9,05
